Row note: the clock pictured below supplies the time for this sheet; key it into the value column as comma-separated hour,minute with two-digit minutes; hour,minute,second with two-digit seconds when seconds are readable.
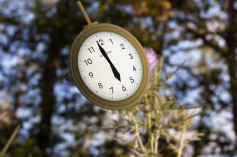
5,59
